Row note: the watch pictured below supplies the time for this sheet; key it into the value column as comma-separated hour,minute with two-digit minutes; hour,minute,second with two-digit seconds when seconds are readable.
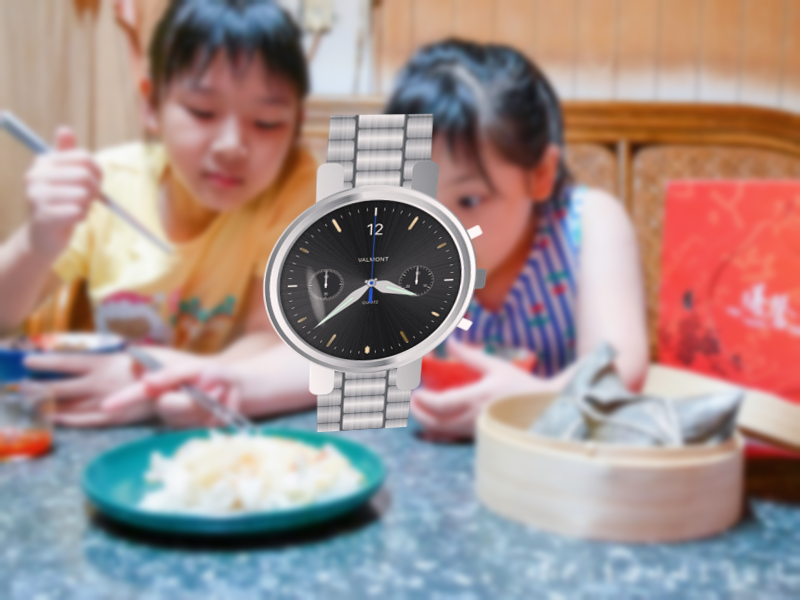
3,38
